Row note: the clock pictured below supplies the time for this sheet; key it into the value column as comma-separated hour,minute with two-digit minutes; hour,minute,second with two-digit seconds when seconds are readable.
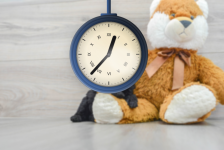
12,37
